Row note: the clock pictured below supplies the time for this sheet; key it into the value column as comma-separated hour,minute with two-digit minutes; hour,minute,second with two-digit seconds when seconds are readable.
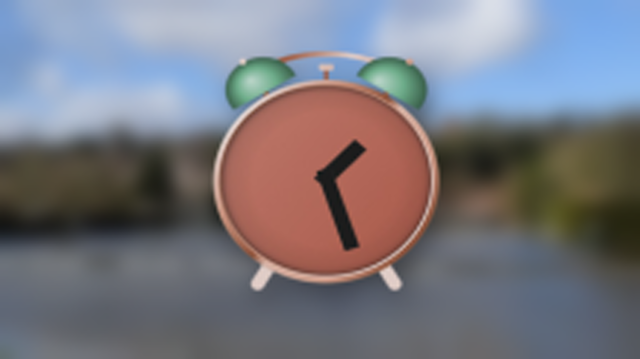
1,27
